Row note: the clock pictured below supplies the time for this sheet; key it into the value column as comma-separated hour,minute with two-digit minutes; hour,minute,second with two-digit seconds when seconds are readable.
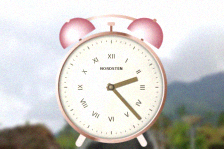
2,23
